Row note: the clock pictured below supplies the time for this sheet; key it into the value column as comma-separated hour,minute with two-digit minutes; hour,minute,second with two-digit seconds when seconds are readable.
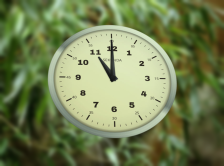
11,00
